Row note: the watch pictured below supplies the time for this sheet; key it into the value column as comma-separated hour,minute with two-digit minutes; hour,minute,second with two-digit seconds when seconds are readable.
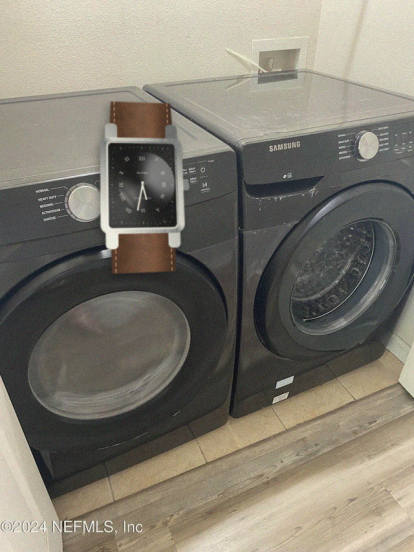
5,32
